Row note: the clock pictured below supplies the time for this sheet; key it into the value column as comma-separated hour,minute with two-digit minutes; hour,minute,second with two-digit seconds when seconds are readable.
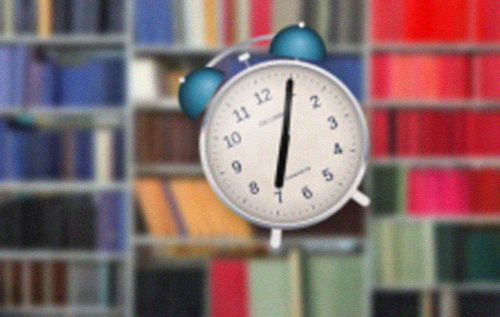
7,05
